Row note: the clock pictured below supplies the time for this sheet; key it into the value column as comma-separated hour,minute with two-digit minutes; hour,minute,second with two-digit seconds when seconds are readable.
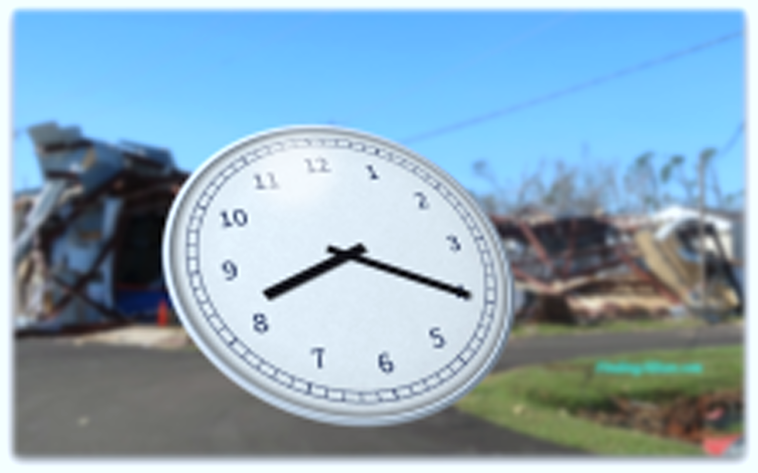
8,20
